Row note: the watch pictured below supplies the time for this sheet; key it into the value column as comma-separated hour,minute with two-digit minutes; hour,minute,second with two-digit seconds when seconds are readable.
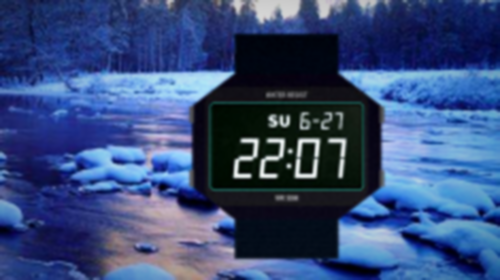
22,07
